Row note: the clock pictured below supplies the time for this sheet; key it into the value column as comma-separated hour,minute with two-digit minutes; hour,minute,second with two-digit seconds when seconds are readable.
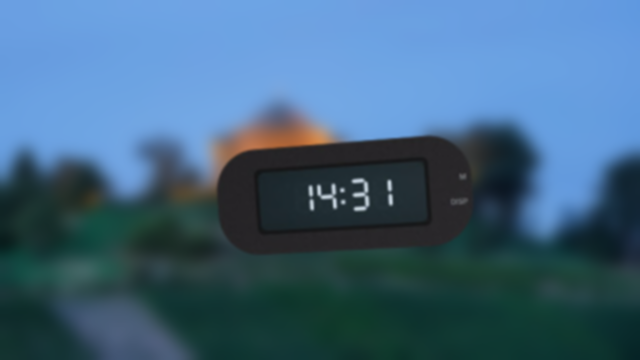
14,31
